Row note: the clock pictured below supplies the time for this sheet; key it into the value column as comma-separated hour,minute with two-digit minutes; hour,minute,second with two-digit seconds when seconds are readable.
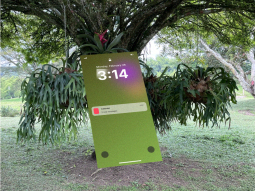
3,14
